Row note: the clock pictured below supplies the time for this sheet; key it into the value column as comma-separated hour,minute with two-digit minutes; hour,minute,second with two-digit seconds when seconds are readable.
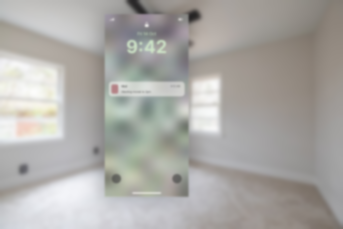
9,42
